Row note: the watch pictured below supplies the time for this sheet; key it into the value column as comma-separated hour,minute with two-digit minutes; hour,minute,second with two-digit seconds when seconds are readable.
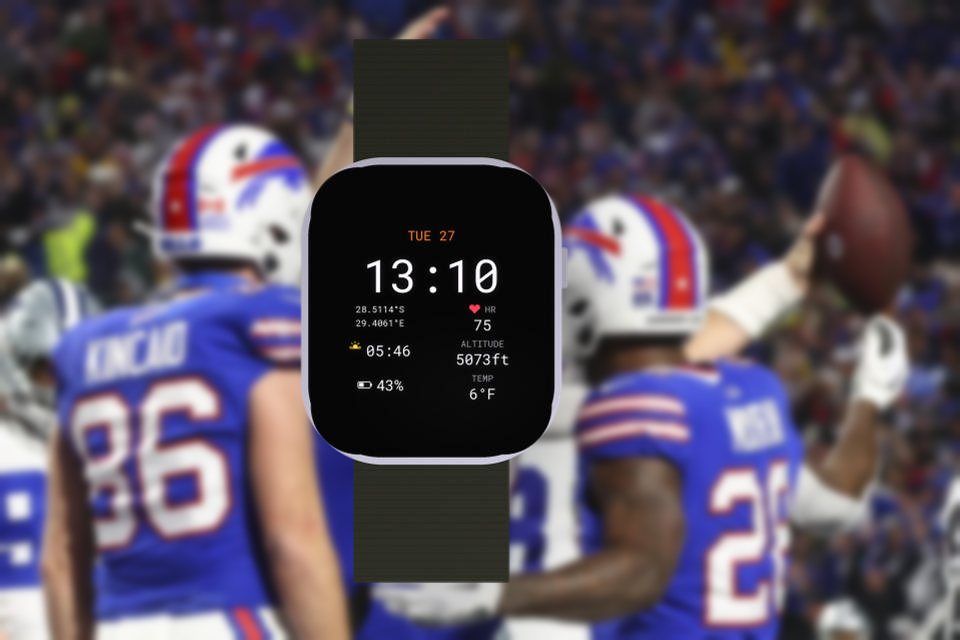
13,10
